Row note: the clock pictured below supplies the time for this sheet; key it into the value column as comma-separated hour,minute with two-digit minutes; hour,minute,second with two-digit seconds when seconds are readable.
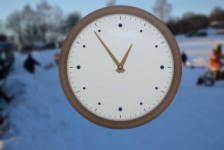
12,54
